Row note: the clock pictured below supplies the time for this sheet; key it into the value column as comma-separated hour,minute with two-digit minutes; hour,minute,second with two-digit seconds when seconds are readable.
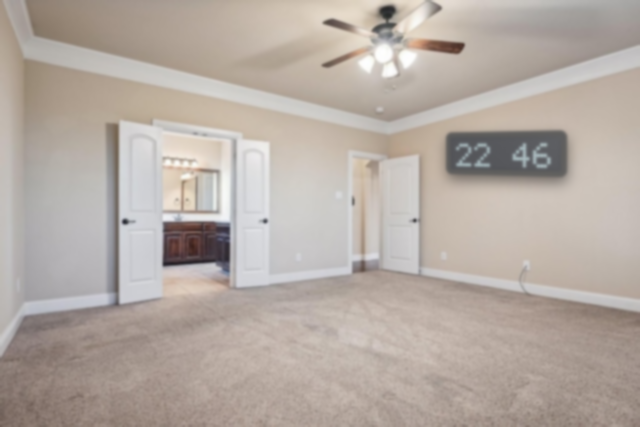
22,46
